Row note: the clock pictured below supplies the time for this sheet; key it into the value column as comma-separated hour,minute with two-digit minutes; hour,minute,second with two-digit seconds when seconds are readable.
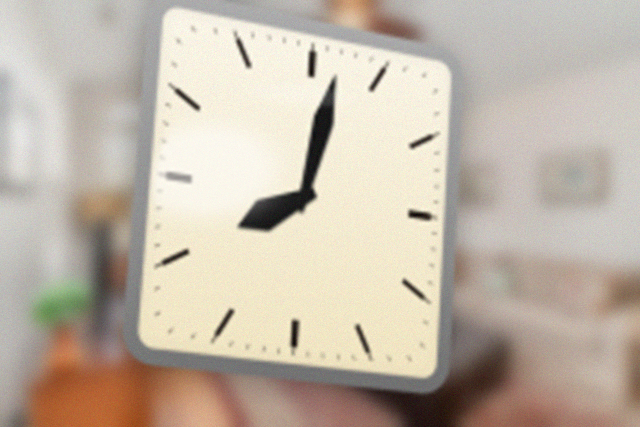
8,02
